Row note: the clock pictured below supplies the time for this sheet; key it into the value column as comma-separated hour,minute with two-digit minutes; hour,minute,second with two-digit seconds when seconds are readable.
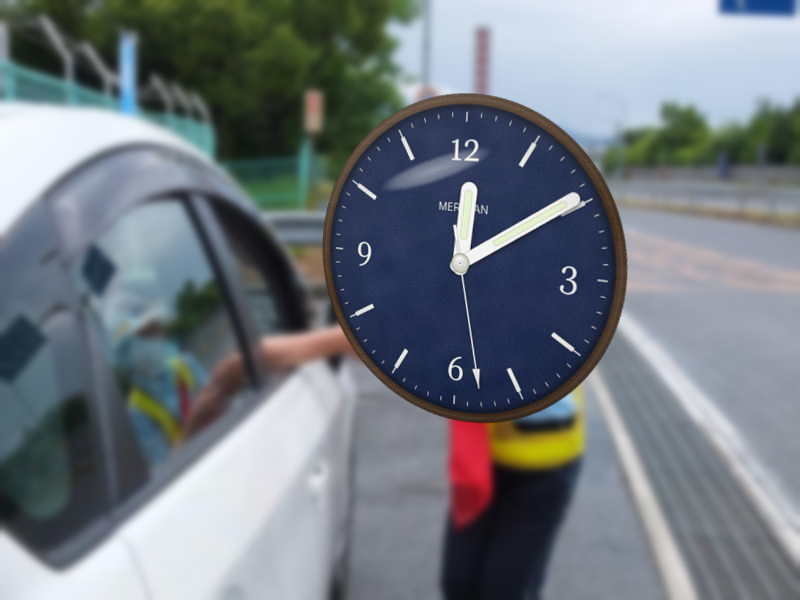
12,09,28
